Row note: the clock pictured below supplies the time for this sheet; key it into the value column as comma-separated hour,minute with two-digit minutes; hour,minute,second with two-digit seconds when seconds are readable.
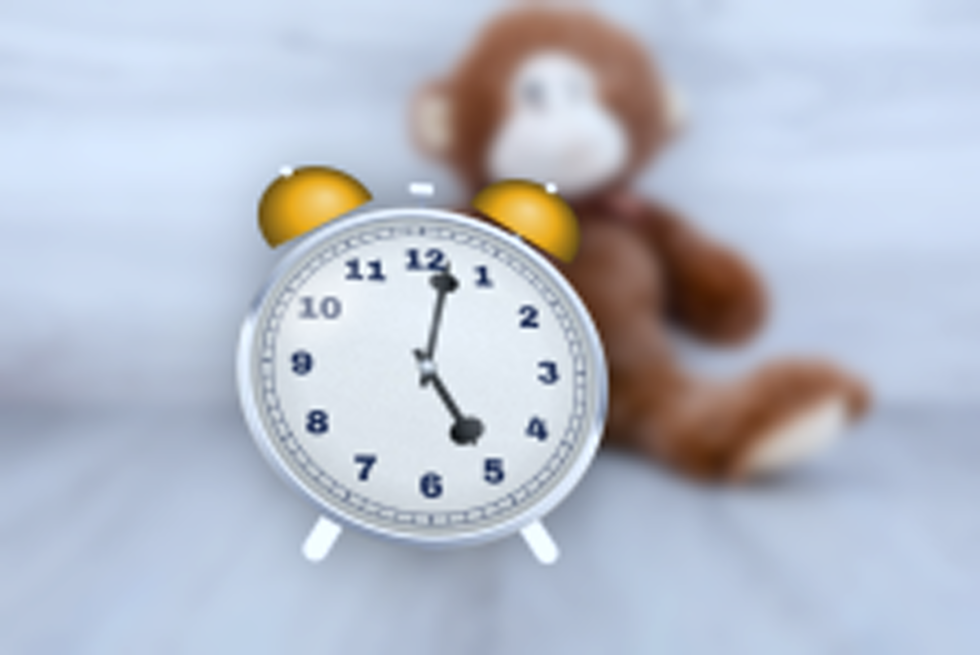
5,02
